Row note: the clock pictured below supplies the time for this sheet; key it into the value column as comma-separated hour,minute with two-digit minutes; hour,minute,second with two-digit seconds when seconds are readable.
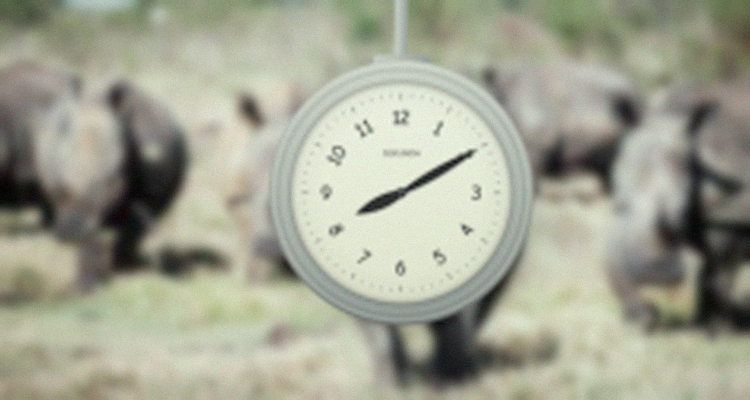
8,10
